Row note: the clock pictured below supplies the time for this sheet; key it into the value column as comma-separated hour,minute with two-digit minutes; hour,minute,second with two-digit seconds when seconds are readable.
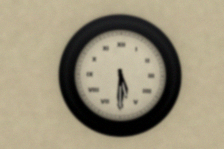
5,30
